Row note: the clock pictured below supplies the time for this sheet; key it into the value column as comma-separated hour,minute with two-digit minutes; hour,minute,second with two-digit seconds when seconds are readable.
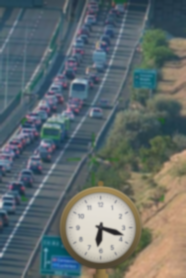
6,18
